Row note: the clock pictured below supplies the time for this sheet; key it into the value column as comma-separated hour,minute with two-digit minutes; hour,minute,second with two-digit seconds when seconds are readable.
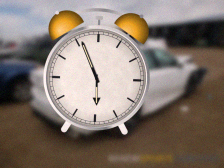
5,56
